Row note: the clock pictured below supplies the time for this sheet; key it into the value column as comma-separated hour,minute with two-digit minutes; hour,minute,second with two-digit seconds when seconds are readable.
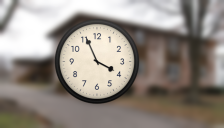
3,56
